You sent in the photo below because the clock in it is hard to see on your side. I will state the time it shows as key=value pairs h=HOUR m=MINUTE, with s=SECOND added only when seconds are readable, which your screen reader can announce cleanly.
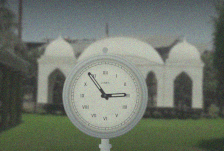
h=2 m=54
